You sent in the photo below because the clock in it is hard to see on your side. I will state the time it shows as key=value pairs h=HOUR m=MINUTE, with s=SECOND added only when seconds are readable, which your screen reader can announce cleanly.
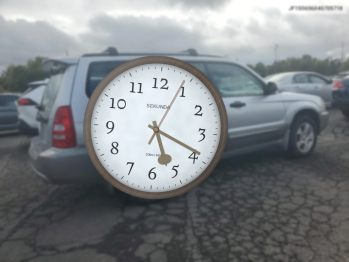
h=5 m=19 s=4
